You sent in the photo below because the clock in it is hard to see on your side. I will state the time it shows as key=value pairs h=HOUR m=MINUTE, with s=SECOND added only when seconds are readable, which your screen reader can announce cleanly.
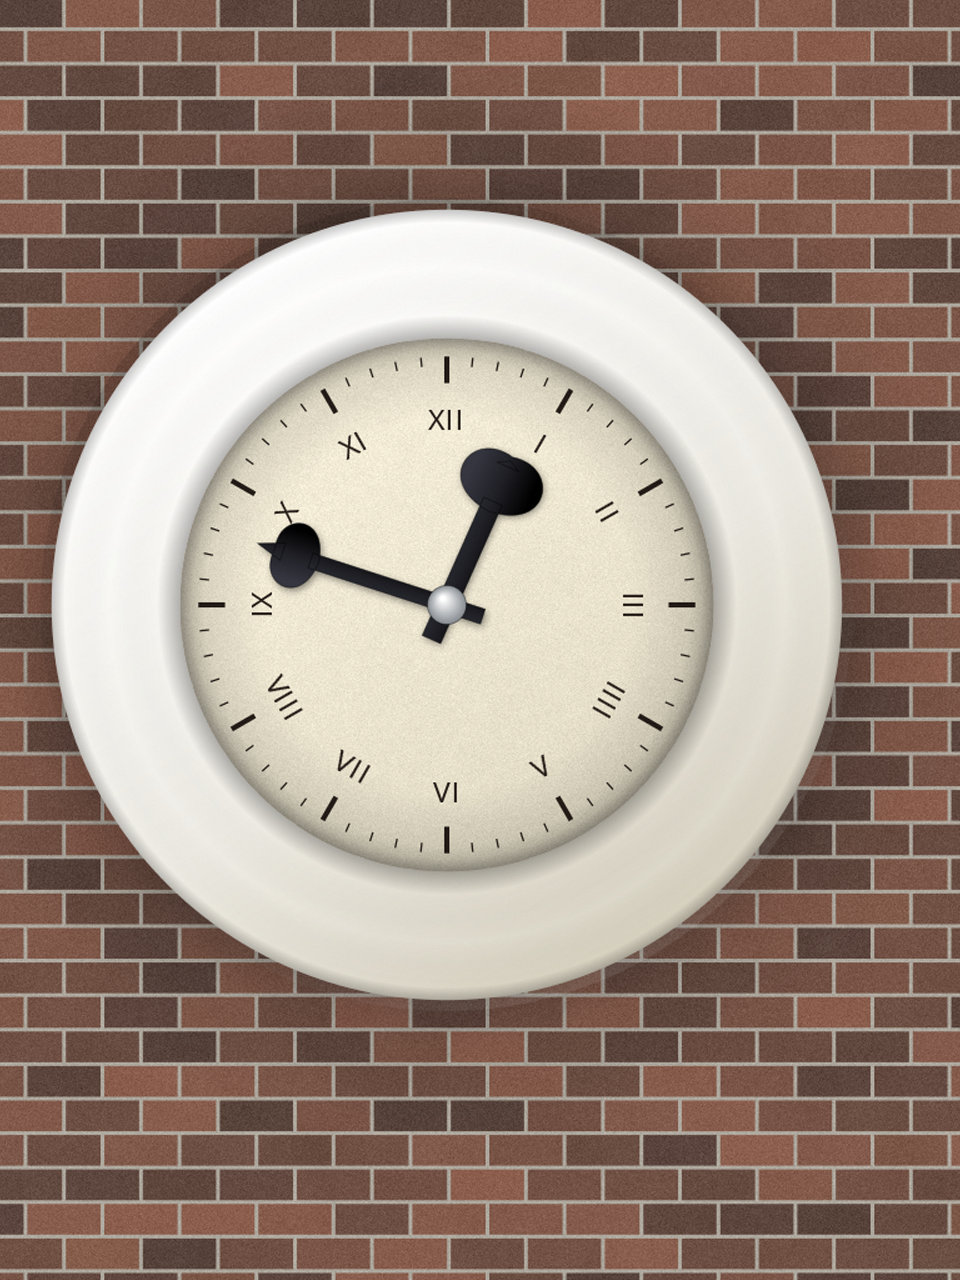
h=12 m=48
